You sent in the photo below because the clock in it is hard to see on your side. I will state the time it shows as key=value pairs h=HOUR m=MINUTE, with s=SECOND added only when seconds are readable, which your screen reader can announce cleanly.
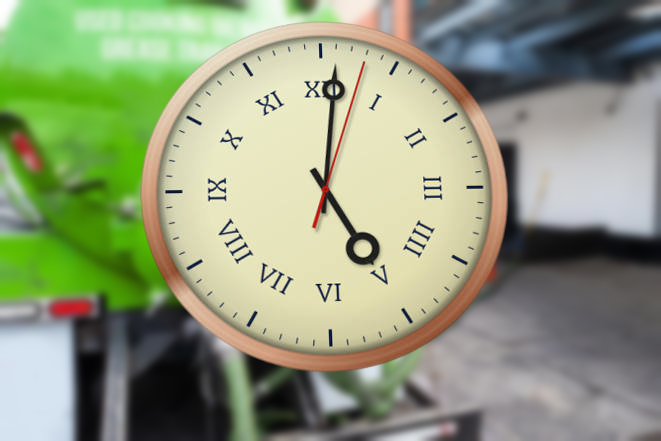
h=5 m=1 s=3
